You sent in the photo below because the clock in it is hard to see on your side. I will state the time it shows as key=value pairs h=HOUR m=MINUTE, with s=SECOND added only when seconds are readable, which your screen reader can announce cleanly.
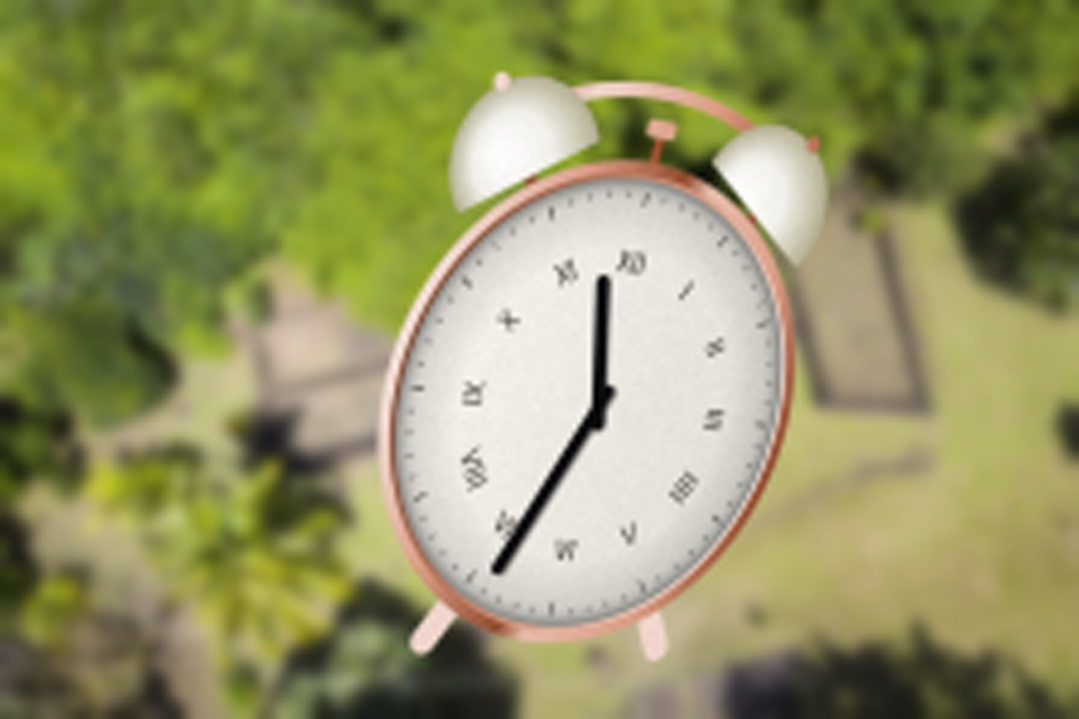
h=11 m=34
